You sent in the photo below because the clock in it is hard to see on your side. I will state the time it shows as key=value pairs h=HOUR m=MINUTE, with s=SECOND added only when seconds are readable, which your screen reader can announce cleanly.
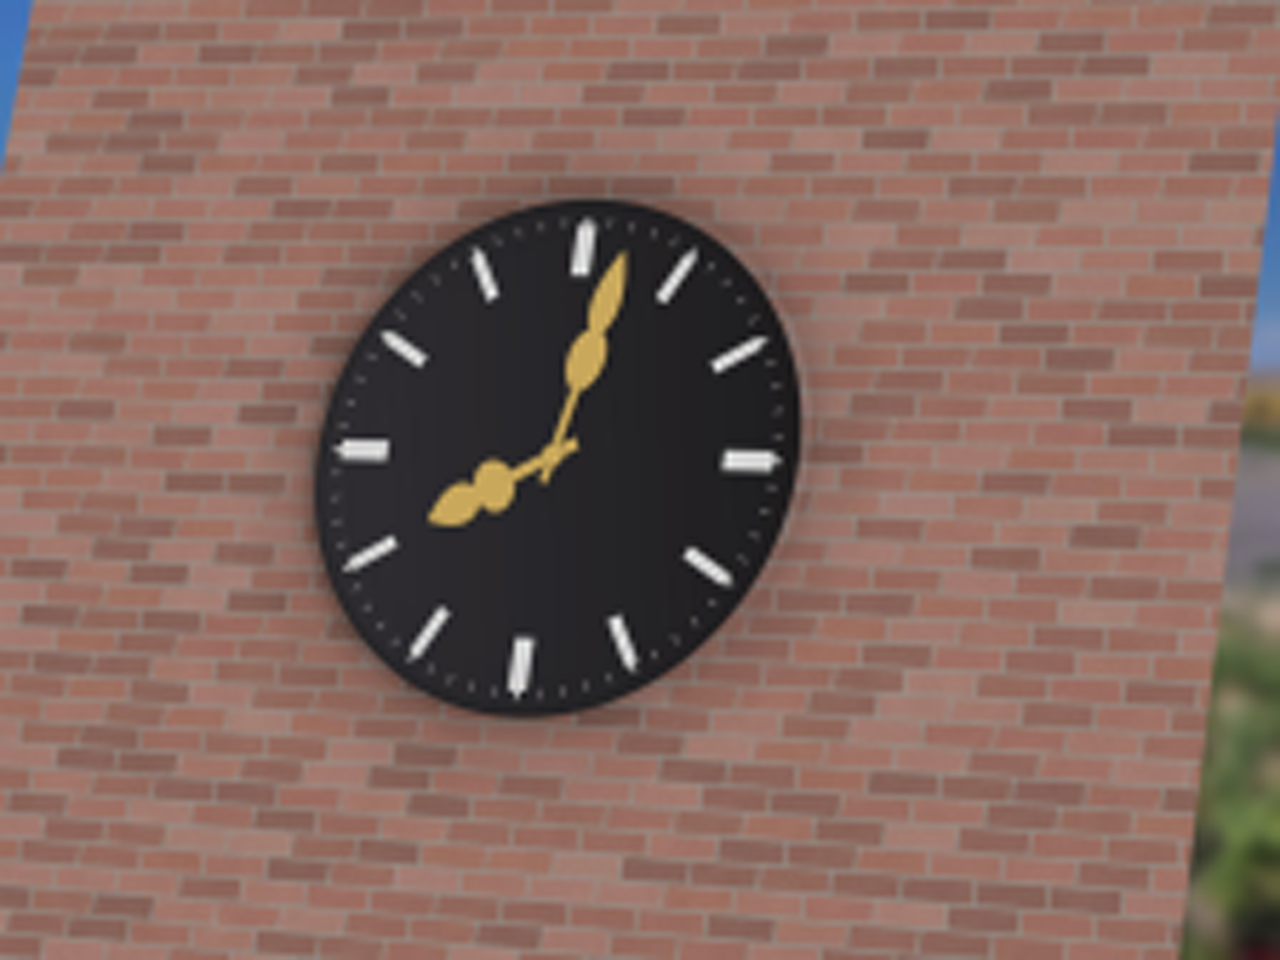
h=8 m=2
